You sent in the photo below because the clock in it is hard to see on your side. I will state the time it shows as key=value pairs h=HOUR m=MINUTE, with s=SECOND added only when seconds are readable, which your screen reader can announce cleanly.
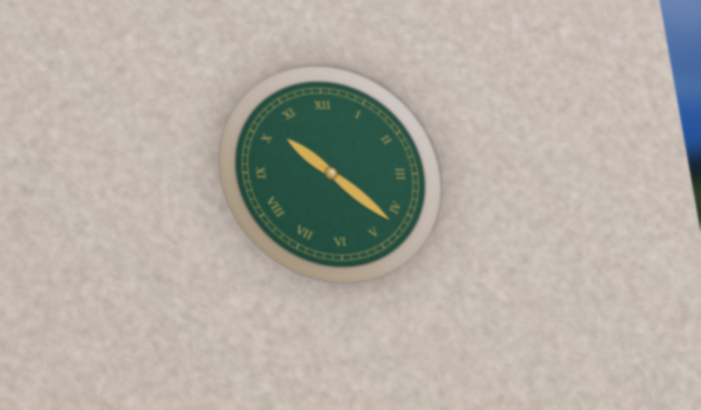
h=10 m=22
